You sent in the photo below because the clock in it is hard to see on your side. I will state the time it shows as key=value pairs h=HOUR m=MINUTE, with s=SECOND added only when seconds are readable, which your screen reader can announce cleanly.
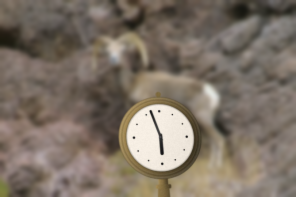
h=5 m=57
